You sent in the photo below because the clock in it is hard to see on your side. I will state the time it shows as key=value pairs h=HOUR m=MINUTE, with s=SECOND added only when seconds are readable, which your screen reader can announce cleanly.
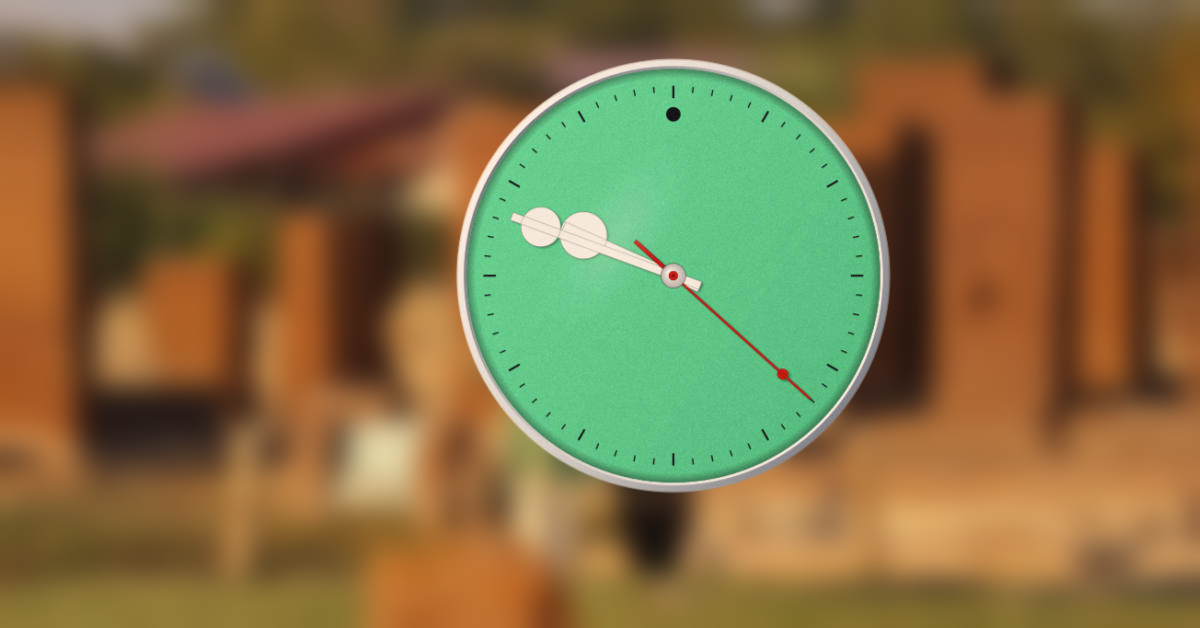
h=9 m=48 s=22
